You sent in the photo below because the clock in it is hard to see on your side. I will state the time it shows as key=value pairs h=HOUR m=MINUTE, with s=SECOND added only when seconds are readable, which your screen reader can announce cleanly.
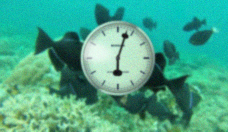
h=6 m=3
